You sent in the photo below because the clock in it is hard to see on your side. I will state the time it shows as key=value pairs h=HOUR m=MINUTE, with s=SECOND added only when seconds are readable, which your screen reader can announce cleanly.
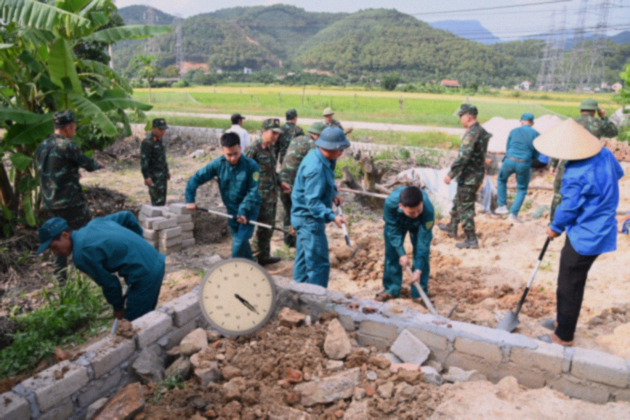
h=4 m=22
